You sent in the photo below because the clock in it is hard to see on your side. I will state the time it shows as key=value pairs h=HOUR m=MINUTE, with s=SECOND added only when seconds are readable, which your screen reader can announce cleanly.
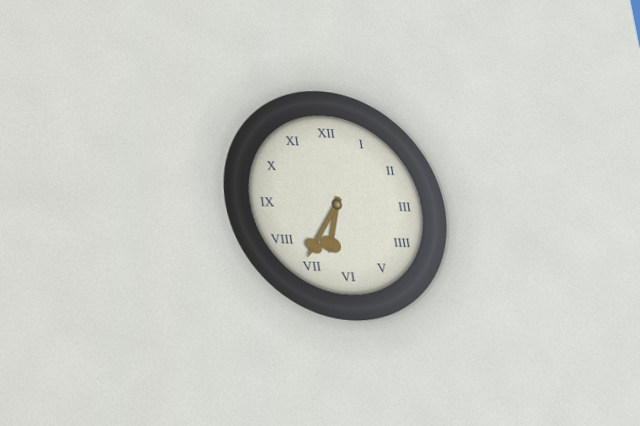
h=6 m=36
